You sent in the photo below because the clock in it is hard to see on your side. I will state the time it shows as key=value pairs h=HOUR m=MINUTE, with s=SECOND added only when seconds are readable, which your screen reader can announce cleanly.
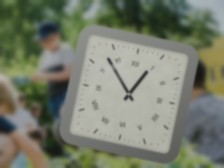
h=12 m=53
